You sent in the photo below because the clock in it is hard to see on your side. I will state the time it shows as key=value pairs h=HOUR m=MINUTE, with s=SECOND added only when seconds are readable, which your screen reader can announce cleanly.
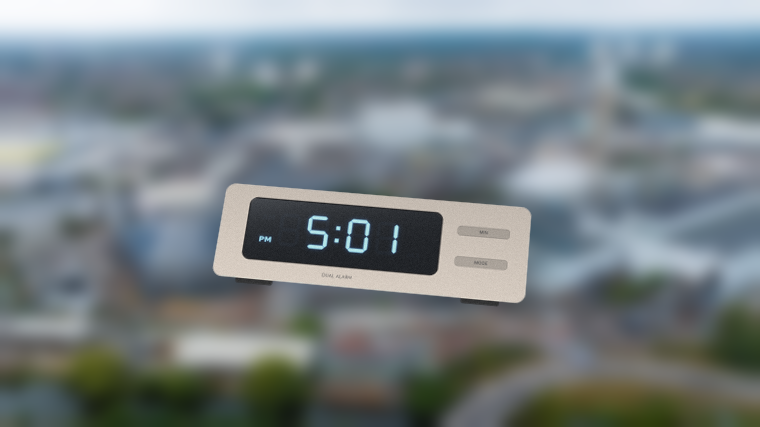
h=5 m=1
